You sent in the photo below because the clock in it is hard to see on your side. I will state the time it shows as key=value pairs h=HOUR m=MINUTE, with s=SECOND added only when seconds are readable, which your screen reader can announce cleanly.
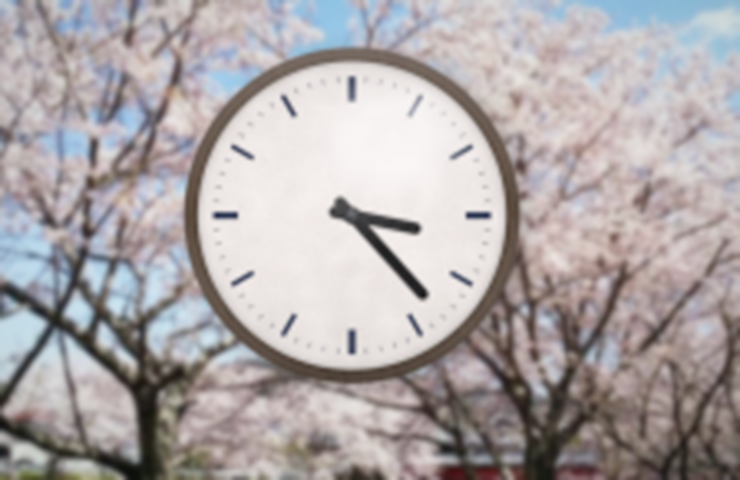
h=3 m=23
